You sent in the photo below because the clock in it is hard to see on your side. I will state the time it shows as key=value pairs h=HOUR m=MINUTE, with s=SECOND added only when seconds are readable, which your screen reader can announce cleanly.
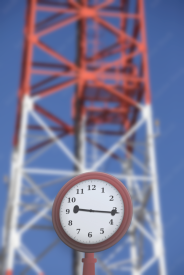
h=9 m=16
